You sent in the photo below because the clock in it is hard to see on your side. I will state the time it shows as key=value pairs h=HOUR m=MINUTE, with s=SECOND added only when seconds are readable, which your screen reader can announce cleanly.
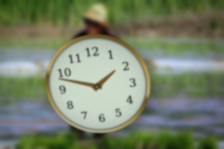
h=1 m=48
